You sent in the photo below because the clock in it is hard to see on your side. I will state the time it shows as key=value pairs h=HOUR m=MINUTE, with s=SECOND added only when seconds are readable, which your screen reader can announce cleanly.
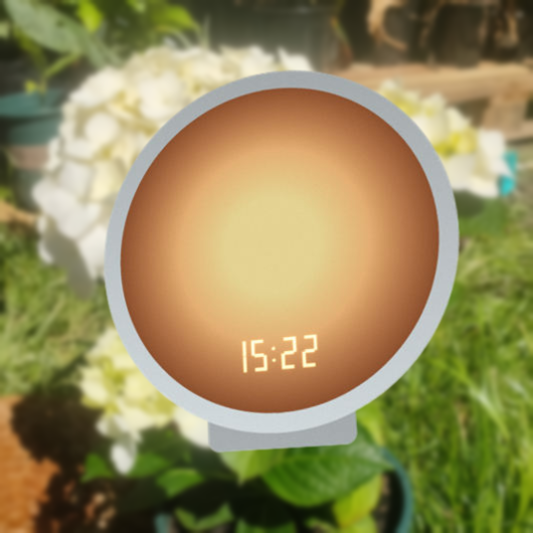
h=15 m=22
